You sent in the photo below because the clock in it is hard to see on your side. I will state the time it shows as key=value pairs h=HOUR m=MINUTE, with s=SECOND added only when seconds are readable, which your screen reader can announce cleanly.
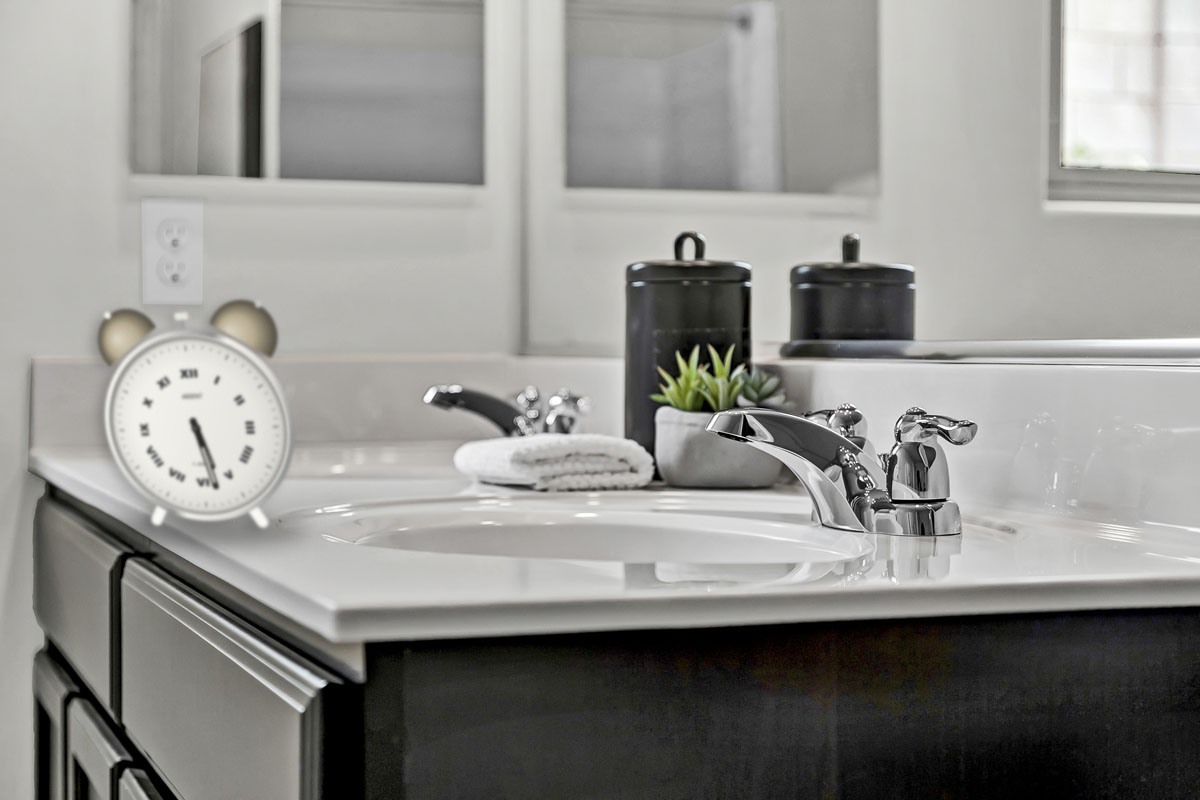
h=5 m=28
